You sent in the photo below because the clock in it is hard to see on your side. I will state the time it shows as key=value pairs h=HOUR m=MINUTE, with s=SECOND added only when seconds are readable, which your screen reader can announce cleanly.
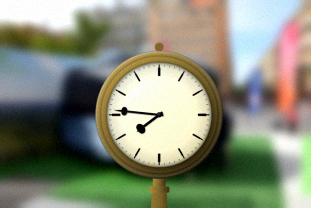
h=7 m=46
